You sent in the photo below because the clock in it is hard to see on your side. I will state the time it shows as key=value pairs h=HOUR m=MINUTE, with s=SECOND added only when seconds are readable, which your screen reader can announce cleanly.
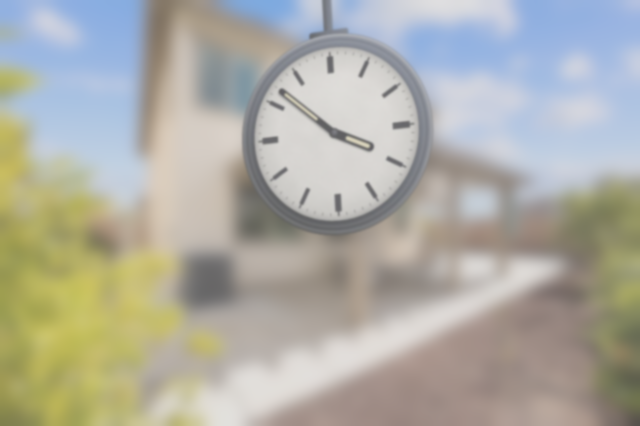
h=3 m=52
